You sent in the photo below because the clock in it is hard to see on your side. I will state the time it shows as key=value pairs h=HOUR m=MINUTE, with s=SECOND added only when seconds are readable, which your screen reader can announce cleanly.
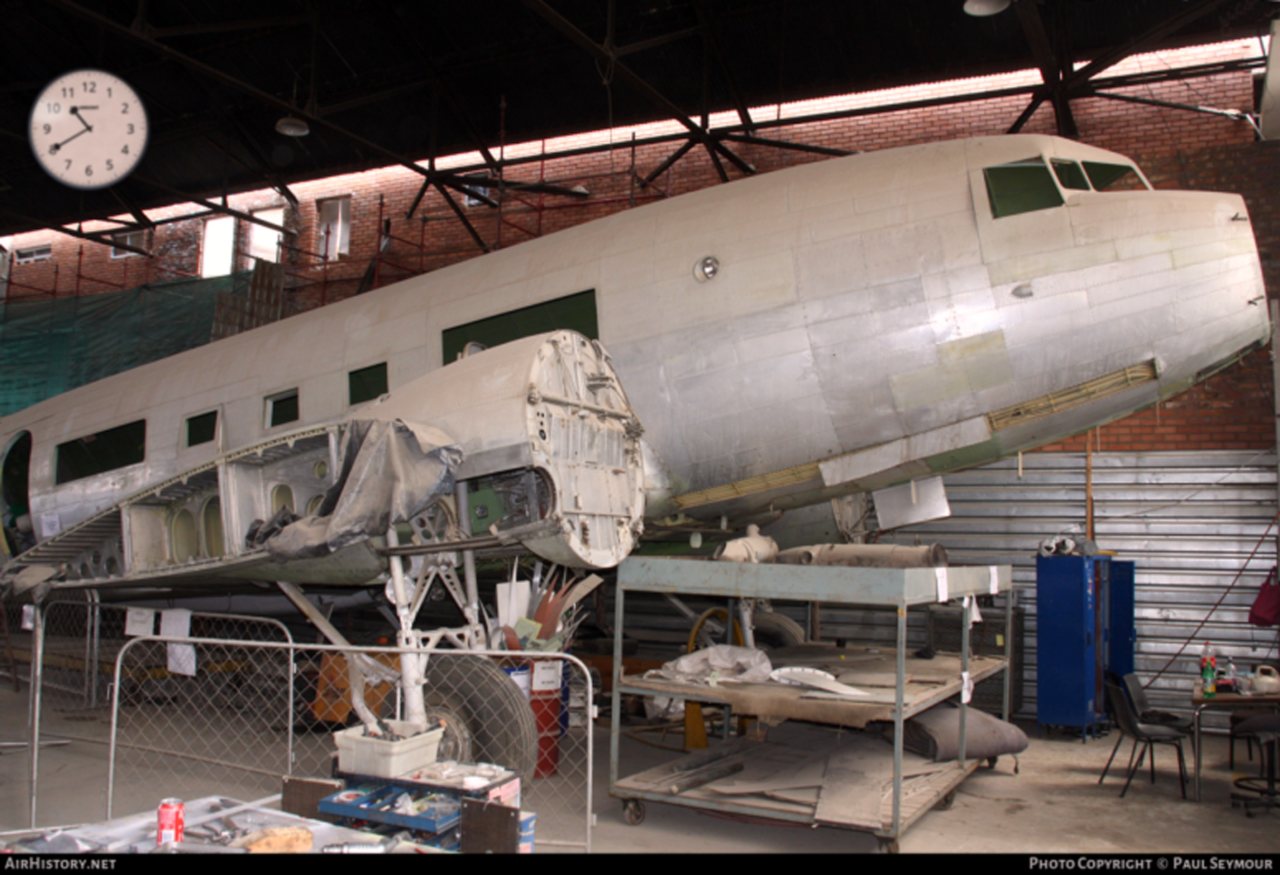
h=10 m=40
